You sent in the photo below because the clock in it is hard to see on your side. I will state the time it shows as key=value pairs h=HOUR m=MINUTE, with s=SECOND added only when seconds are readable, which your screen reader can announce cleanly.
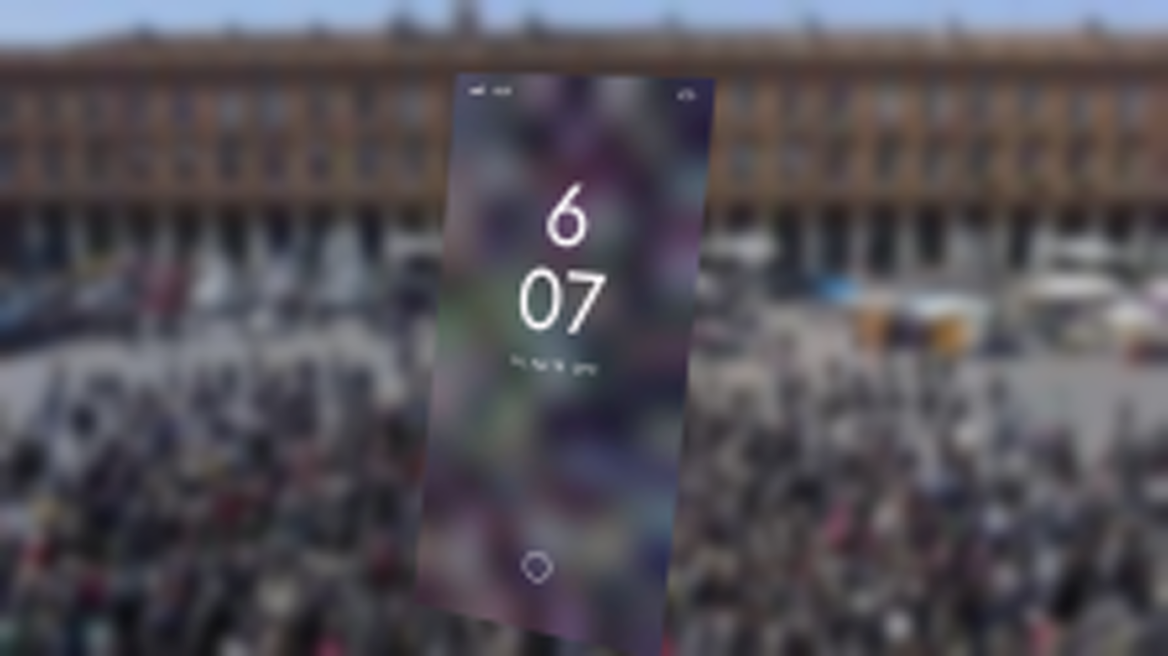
h=6 m=7
